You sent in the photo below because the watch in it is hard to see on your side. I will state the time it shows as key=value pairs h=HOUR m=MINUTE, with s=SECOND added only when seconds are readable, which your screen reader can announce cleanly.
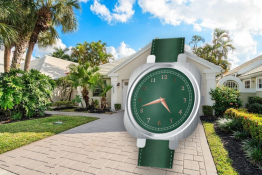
h=4 m=42
